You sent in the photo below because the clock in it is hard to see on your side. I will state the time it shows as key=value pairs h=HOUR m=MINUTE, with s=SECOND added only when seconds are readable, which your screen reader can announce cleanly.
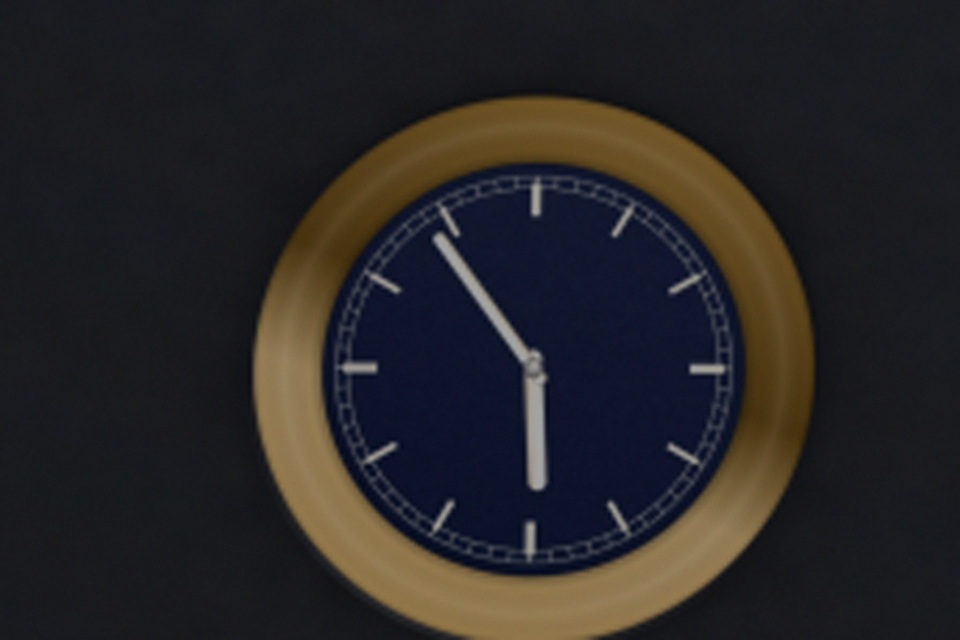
h=5 m=54
